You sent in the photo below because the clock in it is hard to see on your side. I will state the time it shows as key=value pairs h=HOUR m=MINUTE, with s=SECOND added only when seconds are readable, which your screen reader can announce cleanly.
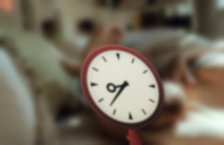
h=8 m=37
